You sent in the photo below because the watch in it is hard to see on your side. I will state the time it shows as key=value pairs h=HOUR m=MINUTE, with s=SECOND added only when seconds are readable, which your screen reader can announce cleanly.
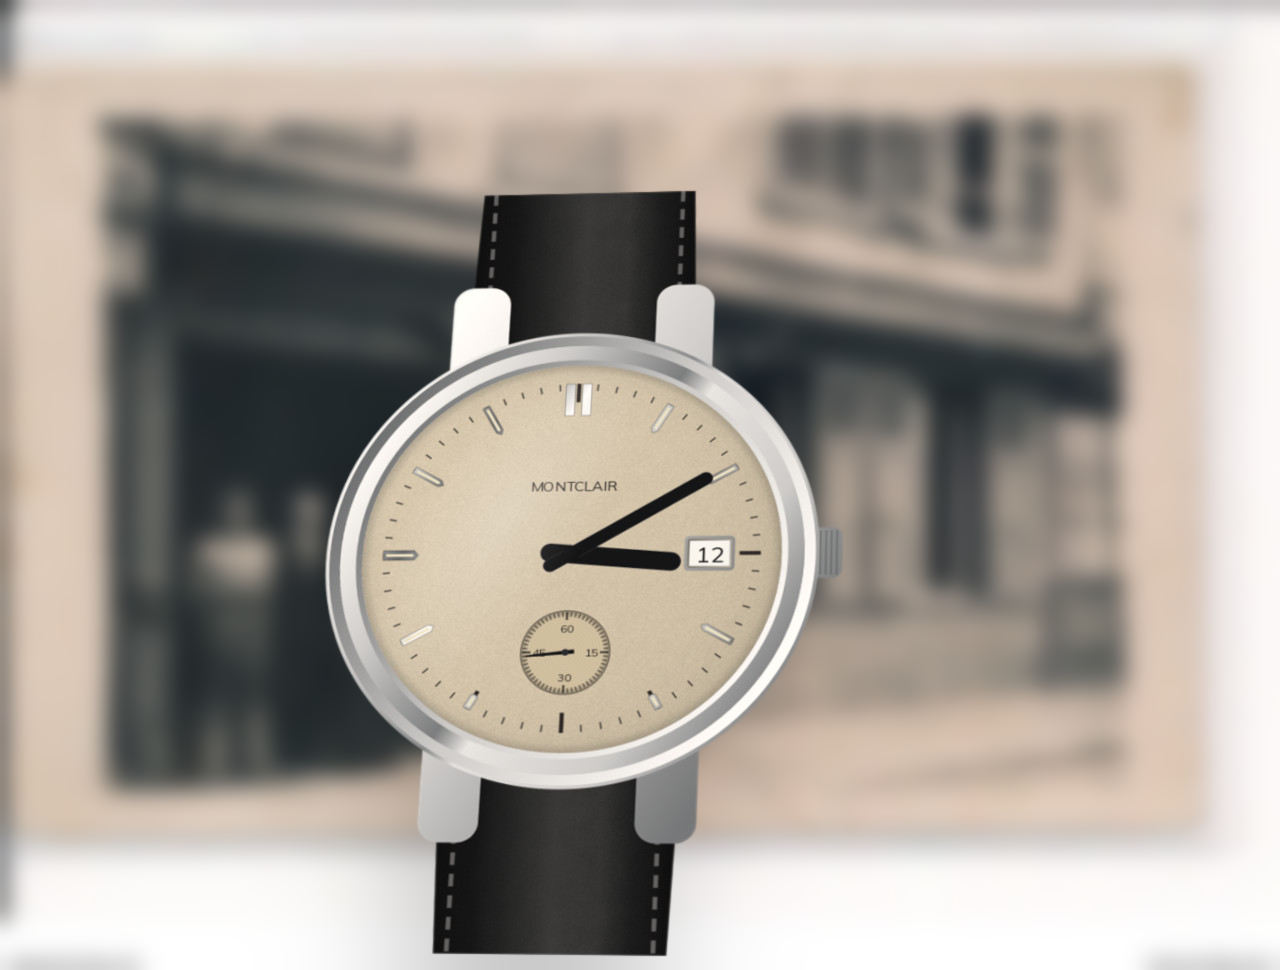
h=3 m=9 s=44
